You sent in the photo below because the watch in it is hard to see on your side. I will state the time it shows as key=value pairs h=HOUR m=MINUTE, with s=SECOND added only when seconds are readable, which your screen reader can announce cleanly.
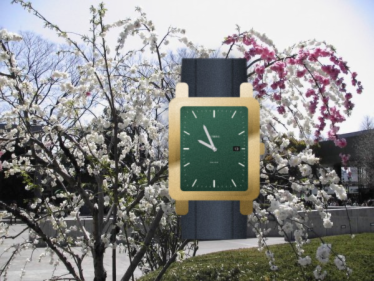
h=9 m=56
